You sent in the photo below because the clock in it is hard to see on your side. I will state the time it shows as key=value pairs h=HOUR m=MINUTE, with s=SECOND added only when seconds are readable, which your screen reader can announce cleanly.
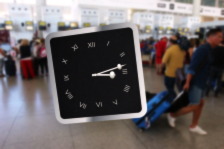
h=3 m=13
